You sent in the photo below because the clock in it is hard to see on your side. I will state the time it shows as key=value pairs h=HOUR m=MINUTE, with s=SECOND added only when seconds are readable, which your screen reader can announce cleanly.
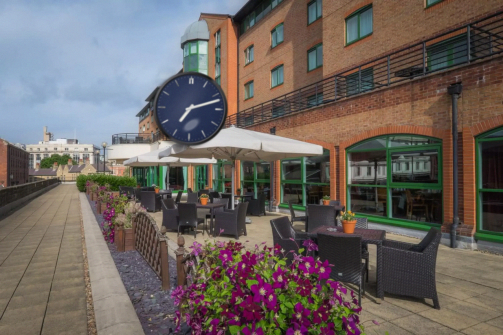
h=7 m=12
